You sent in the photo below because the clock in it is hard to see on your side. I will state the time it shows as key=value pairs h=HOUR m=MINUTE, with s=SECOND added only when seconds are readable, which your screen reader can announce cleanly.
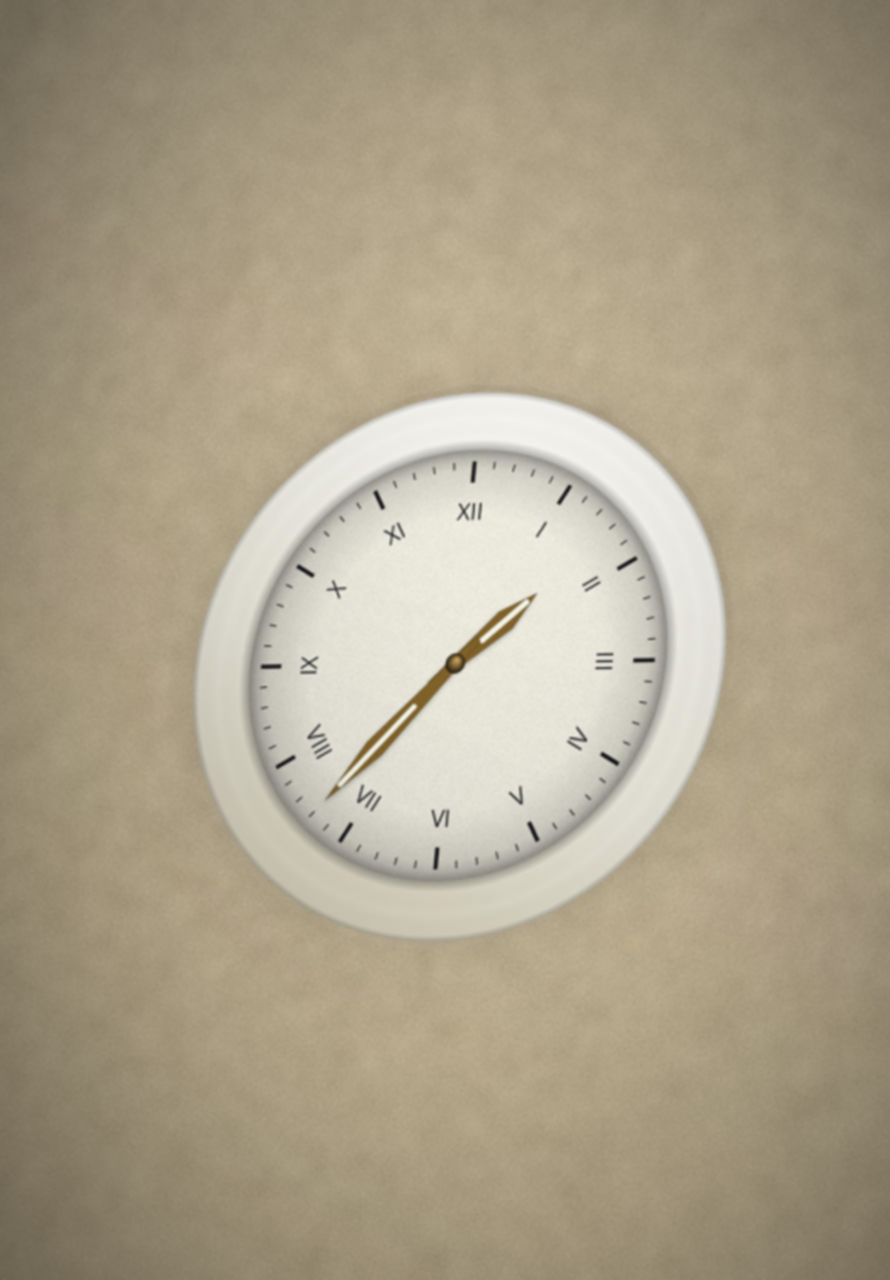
h=1 m=37
